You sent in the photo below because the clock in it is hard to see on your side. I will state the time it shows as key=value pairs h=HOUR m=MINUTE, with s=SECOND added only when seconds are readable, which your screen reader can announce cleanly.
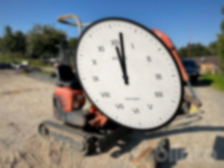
h=12 m=2
